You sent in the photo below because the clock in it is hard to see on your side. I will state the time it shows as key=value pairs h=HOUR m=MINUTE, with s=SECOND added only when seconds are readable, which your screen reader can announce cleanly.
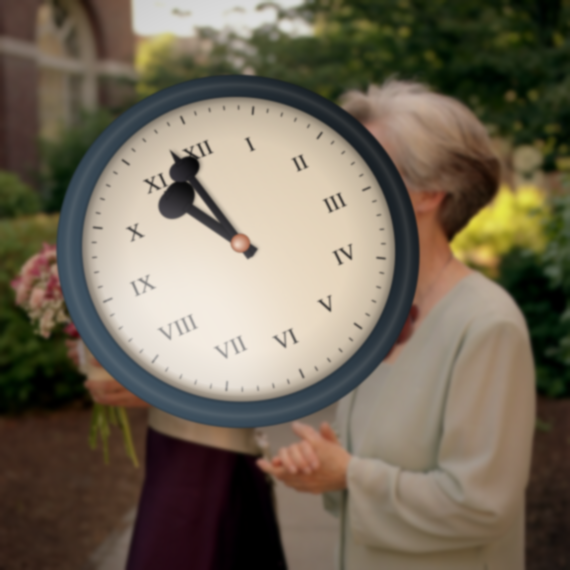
h=10 m=58
